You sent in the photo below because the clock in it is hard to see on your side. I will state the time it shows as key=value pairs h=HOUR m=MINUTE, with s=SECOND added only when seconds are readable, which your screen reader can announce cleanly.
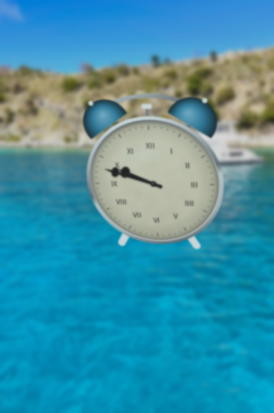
h=9 m=48
